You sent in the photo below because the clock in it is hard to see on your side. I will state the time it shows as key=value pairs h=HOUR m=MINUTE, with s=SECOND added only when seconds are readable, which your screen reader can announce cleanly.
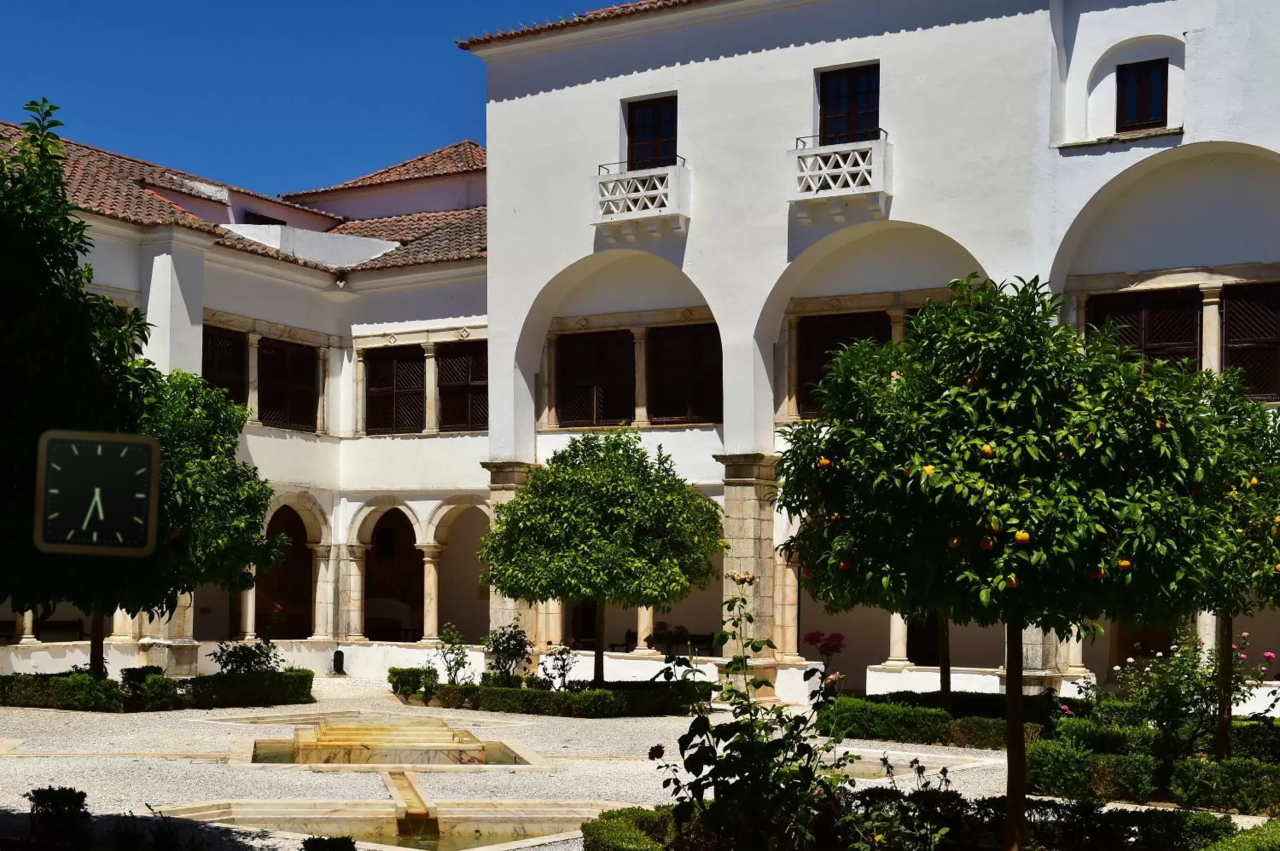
h=5 m=33
